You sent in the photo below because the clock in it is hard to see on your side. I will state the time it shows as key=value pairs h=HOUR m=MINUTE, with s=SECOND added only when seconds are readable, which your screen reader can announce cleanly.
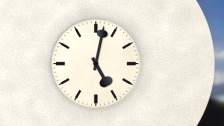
h=5 m=2
